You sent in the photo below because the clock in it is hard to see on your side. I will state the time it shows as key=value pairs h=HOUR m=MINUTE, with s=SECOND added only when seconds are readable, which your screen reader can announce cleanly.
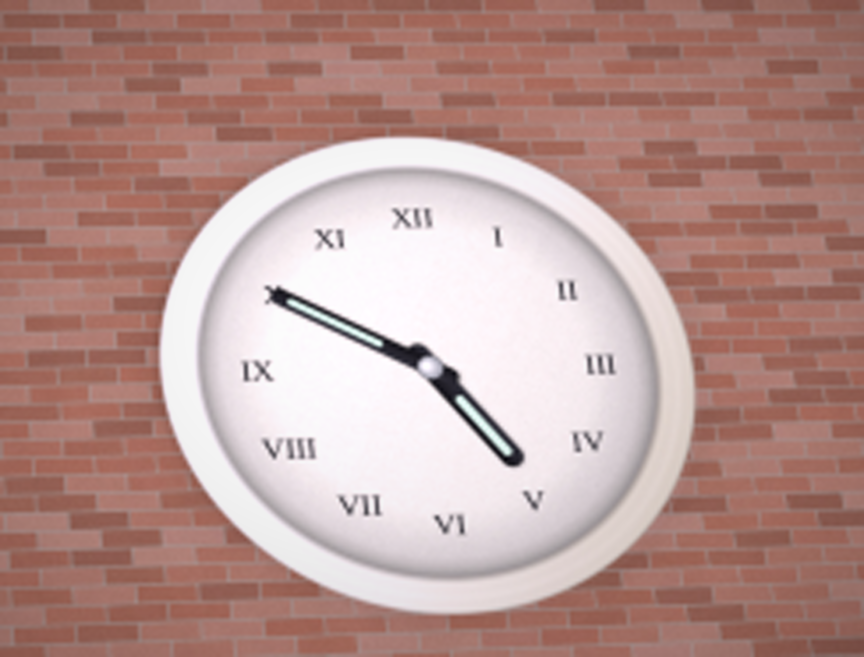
h=4 m=50
